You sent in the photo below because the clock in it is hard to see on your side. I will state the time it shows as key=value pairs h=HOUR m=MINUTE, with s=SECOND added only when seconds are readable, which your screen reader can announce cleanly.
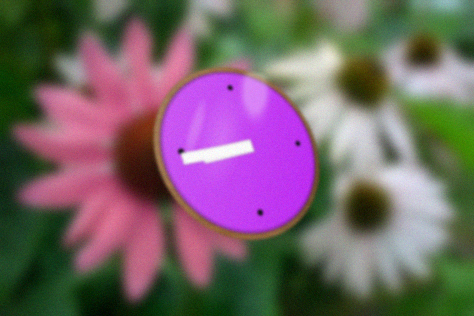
h=8 m=44
